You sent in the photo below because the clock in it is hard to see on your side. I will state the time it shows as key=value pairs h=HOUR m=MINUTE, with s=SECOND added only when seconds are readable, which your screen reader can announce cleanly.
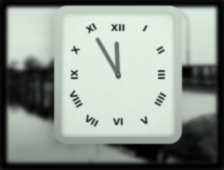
h=11 m=55
